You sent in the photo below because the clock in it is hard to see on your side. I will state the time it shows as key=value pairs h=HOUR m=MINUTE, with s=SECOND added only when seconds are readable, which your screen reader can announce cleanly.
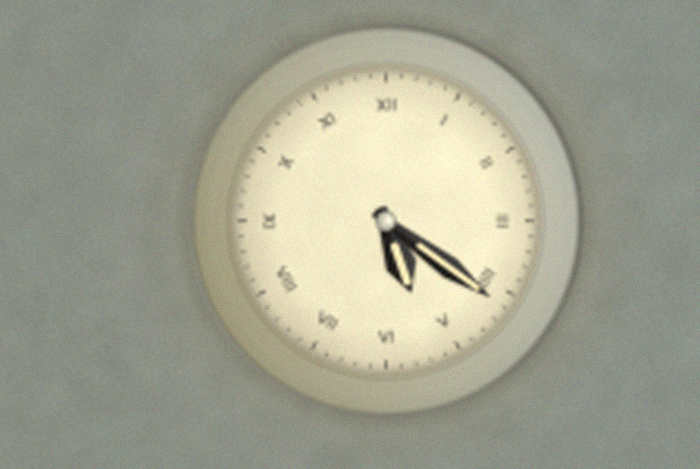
h=5 m=21
